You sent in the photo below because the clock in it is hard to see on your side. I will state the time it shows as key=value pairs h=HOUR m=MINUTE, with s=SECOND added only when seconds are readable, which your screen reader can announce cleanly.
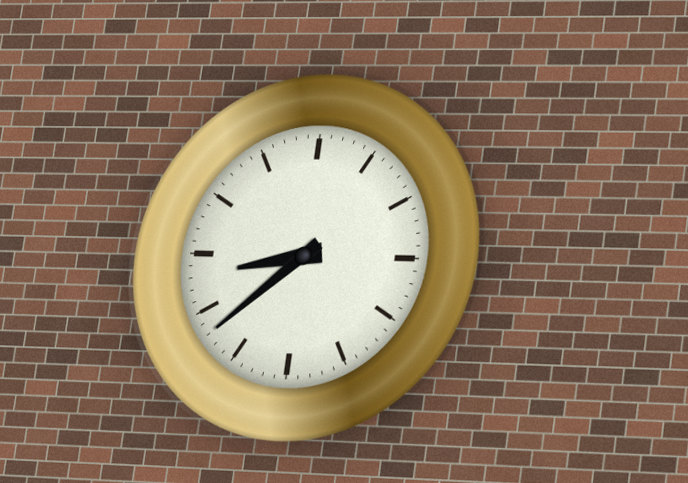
h=8 m=38
